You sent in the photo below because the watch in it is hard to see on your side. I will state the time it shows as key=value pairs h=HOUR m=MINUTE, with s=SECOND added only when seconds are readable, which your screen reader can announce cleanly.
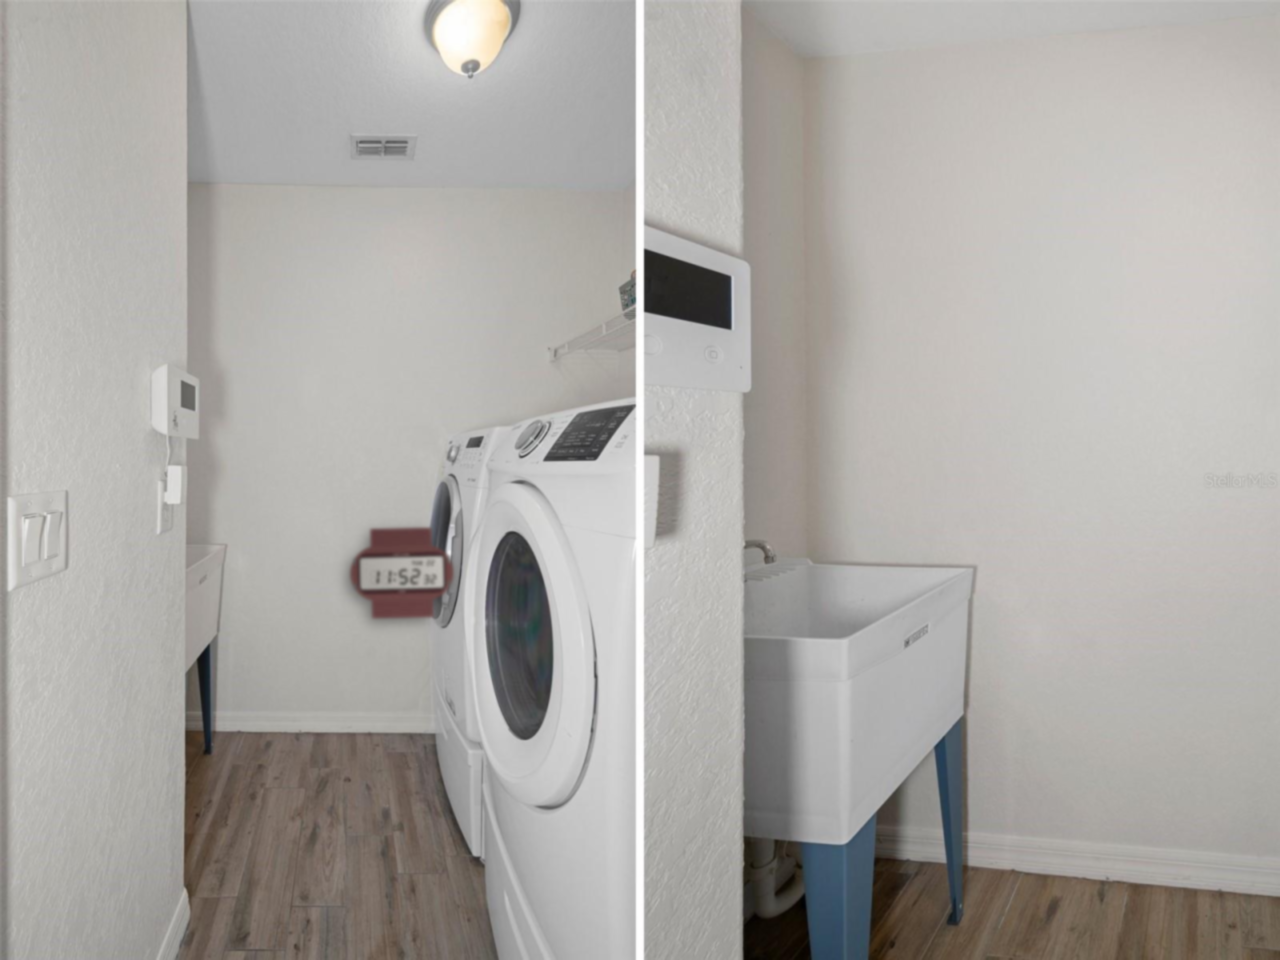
h=11 m=52
